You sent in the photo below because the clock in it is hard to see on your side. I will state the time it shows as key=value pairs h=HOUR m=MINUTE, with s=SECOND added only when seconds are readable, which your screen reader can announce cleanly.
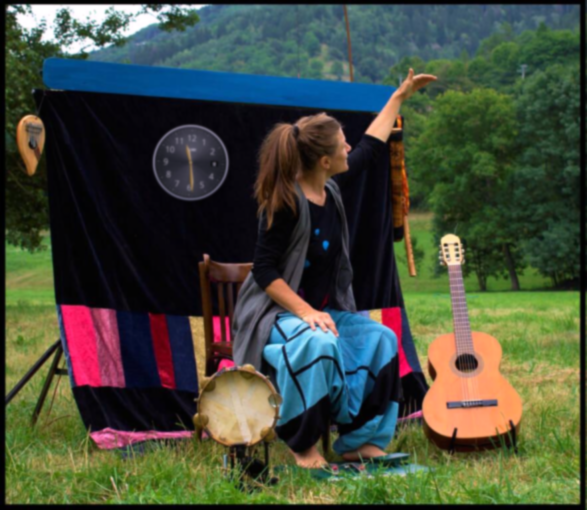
h=11 m=29
